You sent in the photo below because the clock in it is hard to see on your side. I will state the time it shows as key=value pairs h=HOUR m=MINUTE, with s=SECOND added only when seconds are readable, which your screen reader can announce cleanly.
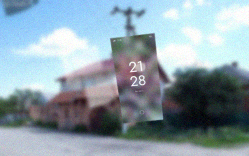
h=21 m=28
